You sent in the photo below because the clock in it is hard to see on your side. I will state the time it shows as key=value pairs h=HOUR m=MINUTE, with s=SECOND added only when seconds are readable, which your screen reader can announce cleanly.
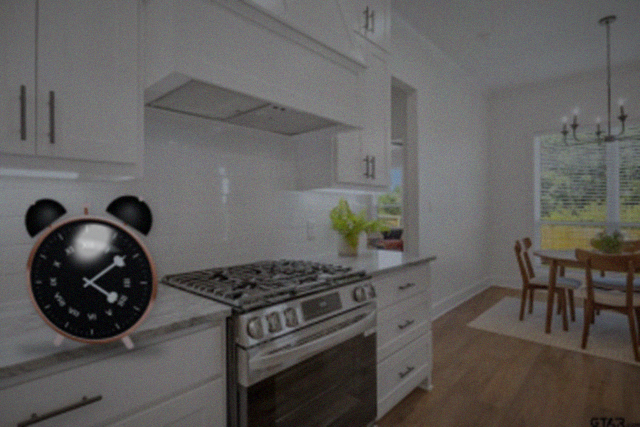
h=4 m=9
